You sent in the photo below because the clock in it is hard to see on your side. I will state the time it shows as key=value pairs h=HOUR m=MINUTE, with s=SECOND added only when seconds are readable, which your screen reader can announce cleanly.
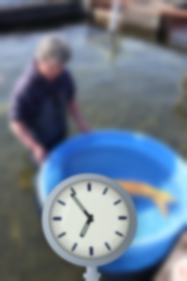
h=6 m=54
